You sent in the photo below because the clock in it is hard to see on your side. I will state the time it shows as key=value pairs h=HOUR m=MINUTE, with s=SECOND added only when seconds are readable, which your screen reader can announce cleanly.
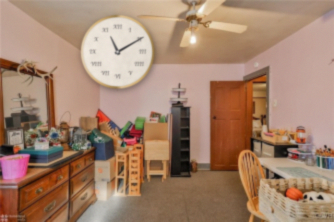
h=11 m=10
